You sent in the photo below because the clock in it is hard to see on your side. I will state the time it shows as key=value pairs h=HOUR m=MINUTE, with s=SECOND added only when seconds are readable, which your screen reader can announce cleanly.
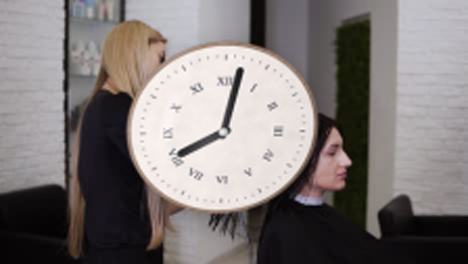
h=8 m=2
